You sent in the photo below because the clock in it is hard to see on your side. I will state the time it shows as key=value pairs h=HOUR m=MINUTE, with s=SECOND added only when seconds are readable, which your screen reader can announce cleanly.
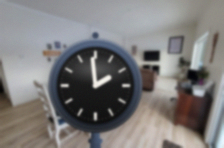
h=1 m=59
